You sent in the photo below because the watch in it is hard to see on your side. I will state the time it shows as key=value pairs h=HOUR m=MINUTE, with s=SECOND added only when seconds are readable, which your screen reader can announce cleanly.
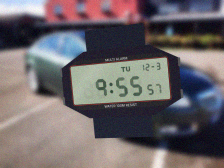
h=9 m=55 s=57
